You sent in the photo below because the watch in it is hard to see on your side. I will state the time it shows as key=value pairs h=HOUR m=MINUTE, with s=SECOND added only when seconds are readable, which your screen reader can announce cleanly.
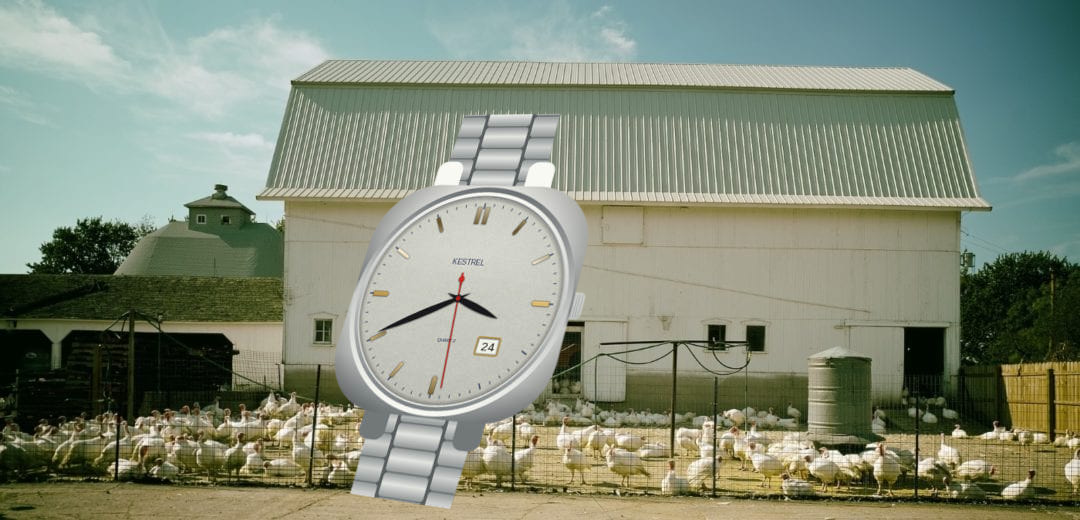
h=3 m=40 s=29
